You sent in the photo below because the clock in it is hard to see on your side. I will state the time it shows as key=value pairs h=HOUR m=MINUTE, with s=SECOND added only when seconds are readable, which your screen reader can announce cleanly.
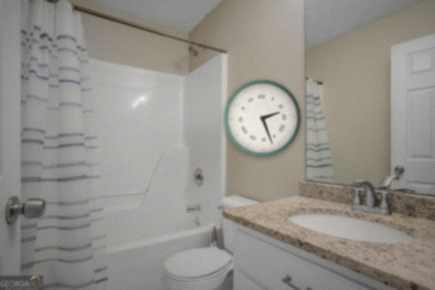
h=2 m=27
